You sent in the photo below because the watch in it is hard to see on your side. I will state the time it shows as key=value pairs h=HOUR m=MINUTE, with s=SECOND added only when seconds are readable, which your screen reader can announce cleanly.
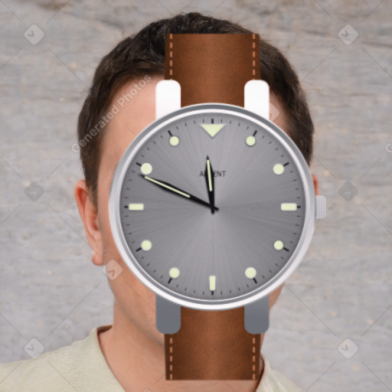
h=11 m=49
